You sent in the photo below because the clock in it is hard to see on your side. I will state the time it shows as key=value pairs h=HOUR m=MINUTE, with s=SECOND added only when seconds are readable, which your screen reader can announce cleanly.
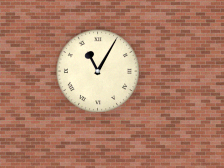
h=11 m=5
